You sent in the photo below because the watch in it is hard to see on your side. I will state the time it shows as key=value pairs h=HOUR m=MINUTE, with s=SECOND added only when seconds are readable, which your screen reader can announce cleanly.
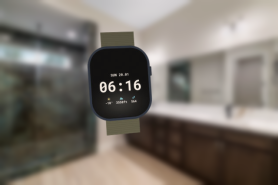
h=6 m=16
